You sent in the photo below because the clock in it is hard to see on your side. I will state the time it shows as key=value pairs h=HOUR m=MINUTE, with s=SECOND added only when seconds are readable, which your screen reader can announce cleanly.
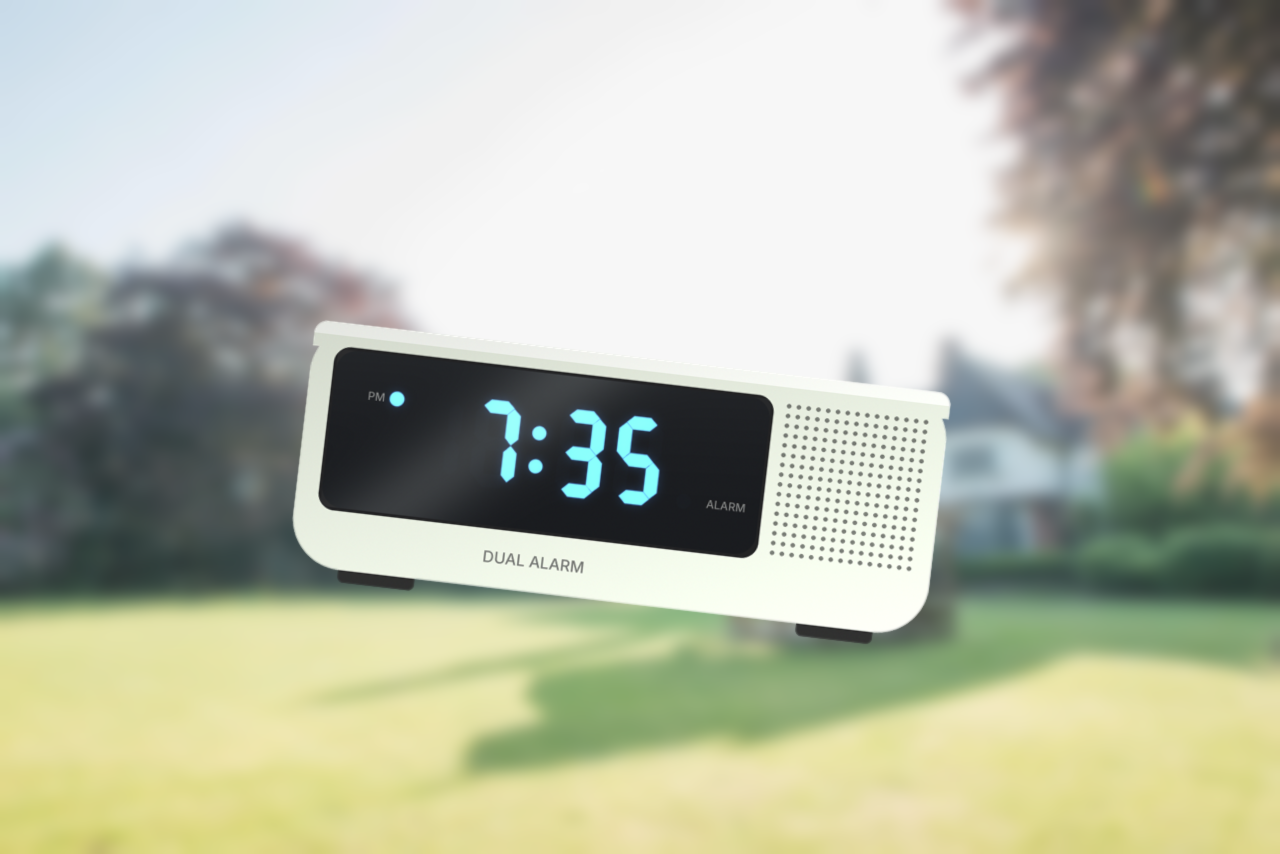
h=7 m=35
